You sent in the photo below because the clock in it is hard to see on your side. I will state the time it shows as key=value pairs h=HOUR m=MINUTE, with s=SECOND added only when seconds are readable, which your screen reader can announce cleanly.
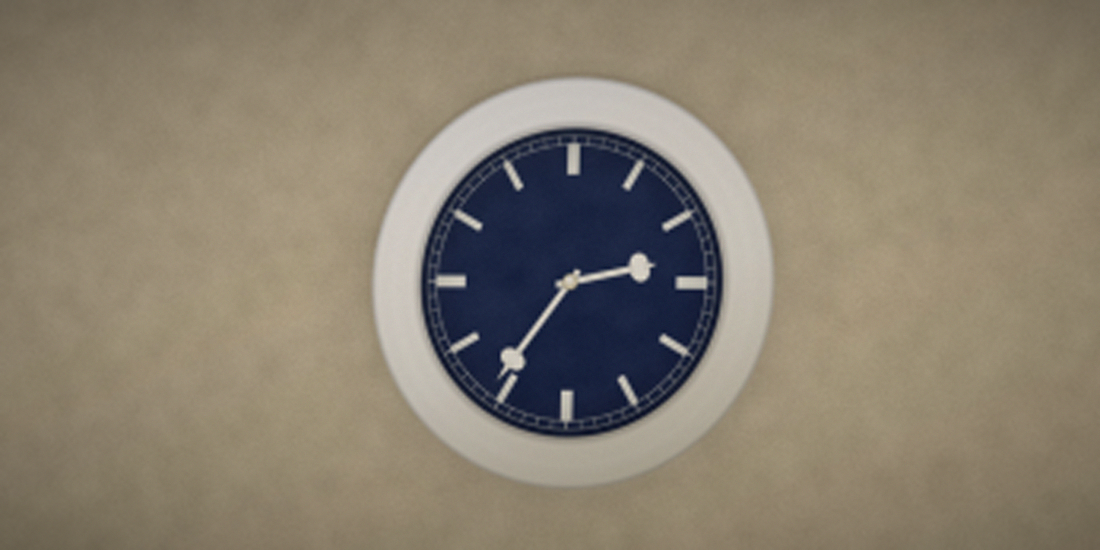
h=2 m=36
